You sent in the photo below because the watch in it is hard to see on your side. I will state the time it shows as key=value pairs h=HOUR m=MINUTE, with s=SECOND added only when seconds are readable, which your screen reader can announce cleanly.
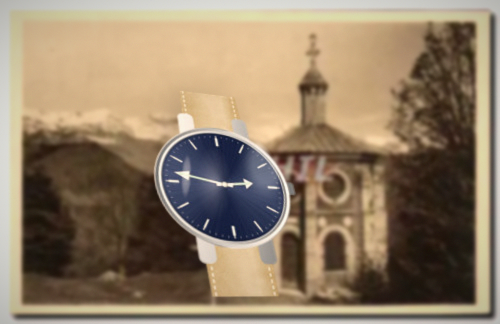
h=2 m=47
